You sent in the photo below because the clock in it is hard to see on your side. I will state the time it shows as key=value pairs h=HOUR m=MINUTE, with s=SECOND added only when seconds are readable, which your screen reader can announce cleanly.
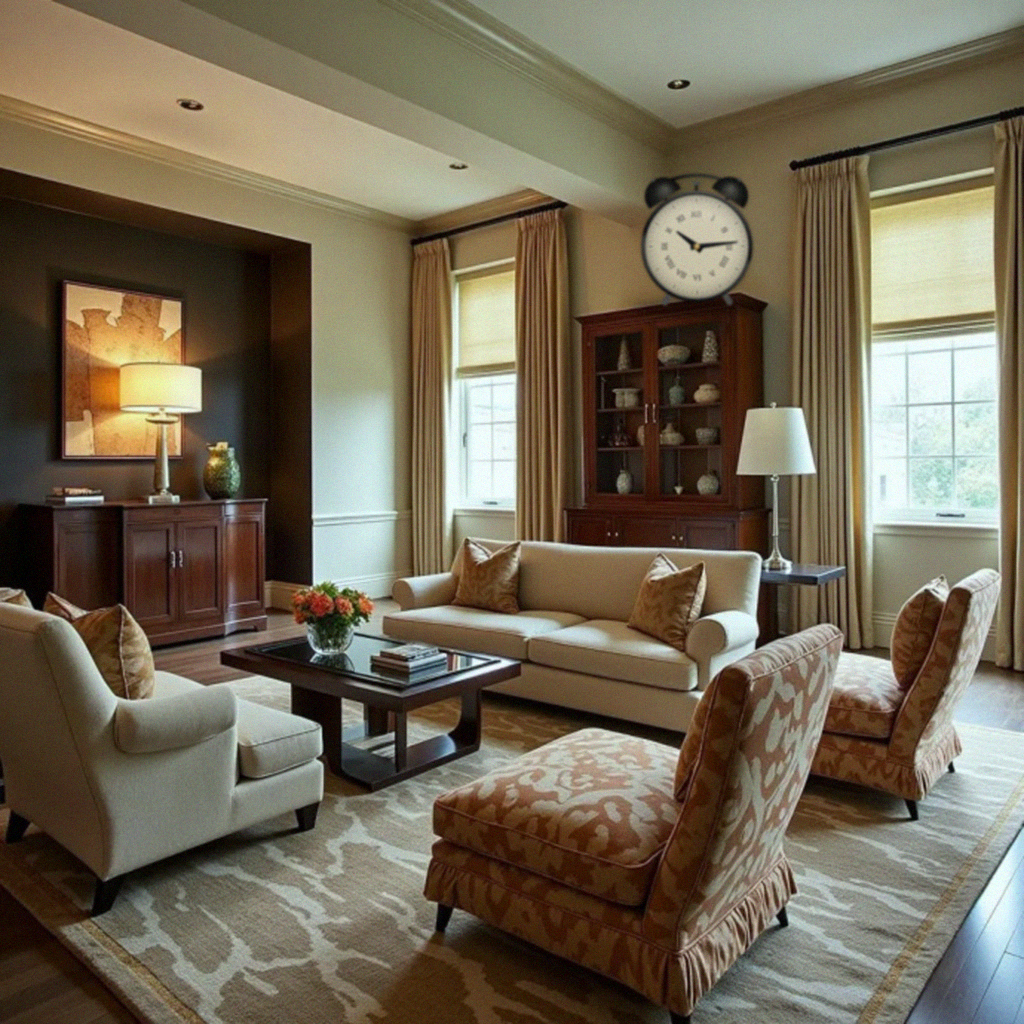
h=10 m=14
